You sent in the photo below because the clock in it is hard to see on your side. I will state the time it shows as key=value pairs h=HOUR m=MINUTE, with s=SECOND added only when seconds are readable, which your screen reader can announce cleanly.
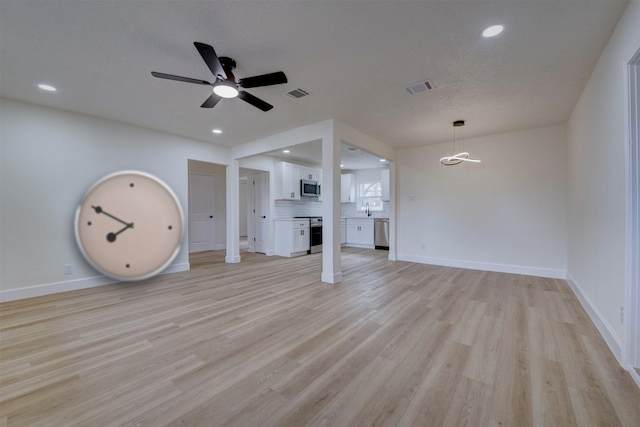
h=7 m=49
